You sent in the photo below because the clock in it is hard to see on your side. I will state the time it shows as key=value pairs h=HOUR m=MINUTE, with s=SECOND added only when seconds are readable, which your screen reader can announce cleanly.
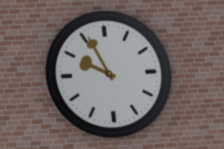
h=9 m=56
